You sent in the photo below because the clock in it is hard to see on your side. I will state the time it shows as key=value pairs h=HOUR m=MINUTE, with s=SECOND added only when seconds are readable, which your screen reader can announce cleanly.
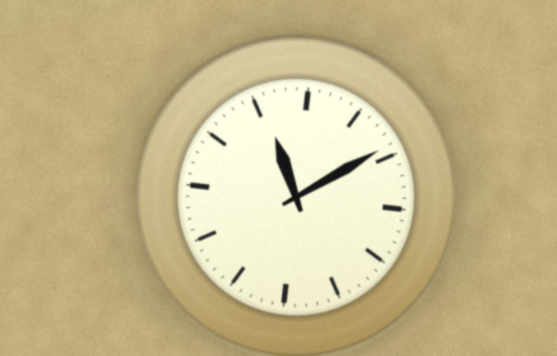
h=11 m=9
